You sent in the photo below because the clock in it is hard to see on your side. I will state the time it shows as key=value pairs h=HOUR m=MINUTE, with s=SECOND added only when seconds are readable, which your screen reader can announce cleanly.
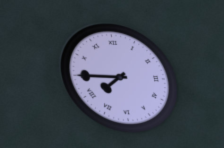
h=7 m=45
